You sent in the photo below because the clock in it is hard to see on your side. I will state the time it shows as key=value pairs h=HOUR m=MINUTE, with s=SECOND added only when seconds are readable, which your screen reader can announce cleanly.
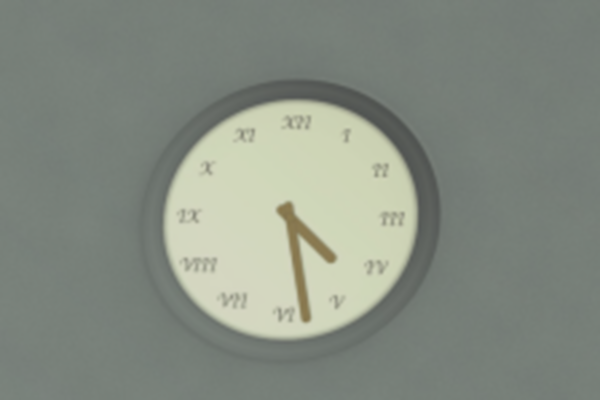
h=4 m=28
